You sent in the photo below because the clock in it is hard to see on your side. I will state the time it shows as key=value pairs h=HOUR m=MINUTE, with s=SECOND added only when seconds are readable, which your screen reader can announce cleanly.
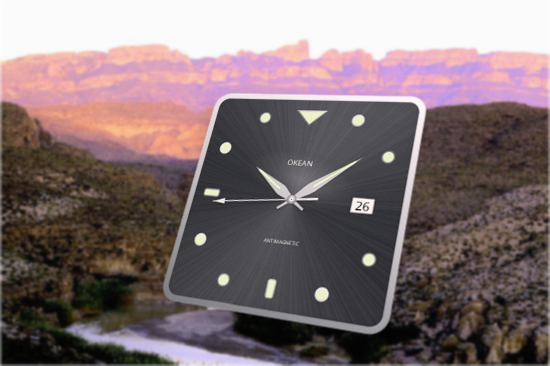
h=10 m=8 s=44
